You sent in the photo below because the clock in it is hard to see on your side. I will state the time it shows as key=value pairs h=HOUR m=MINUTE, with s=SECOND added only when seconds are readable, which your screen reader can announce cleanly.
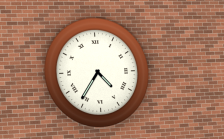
h=4 m=36
